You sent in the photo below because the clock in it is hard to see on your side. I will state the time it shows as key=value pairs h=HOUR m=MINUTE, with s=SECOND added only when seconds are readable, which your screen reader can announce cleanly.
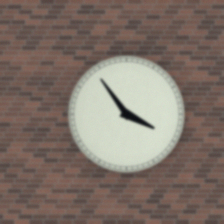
h=3 m=54
